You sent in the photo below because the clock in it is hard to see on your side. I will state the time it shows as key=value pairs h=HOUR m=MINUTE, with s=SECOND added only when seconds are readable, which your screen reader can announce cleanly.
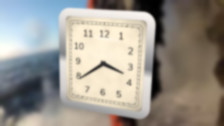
h=3 m=39
